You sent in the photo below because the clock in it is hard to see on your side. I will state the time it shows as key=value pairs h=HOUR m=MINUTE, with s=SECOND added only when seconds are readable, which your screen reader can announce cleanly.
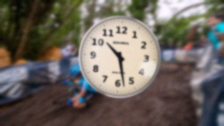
h=10 m=28
